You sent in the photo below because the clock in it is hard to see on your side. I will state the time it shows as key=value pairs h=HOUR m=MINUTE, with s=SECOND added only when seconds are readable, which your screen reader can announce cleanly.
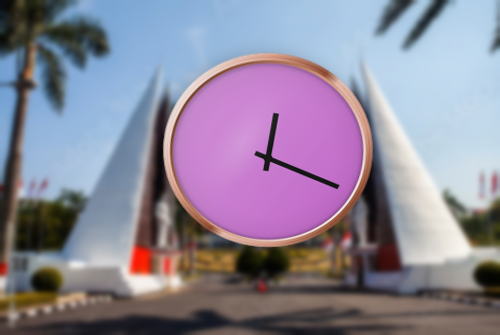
h=12 m=19
